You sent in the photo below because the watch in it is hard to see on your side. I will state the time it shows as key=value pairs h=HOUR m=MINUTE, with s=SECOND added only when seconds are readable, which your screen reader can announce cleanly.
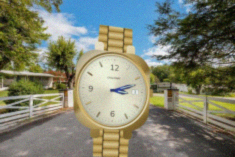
h=3 m=12
